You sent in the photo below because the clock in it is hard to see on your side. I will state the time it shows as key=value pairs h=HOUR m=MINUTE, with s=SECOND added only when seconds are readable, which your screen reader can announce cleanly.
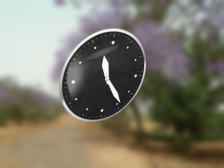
h=11 m=24
